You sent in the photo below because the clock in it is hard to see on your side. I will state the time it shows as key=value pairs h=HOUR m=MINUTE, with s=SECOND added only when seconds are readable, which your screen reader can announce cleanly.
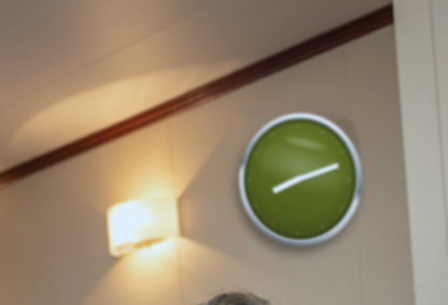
h=8 m=12
